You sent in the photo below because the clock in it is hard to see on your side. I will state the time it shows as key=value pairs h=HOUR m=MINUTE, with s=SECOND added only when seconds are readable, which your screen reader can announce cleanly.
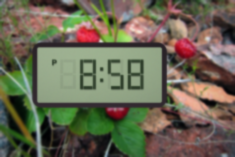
h=8 m=58
